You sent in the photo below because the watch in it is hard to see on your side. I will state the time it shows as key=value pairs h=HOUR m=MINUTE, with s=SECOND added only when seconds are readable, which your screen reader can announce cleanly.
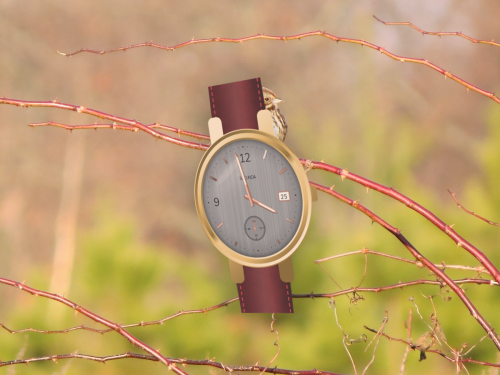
h=3 m=58
